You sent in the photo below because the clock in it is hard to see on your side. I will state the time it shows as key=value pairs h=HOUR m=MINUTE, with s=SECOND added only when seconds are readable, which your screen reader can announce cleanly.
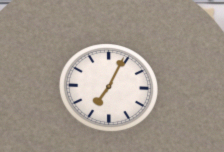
h=7 m=4
